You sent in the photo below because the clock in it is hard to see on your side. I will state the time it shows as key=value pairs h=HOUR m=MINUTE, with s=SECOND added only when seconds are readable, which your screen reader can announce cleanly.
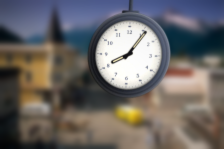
h=8 m=6
